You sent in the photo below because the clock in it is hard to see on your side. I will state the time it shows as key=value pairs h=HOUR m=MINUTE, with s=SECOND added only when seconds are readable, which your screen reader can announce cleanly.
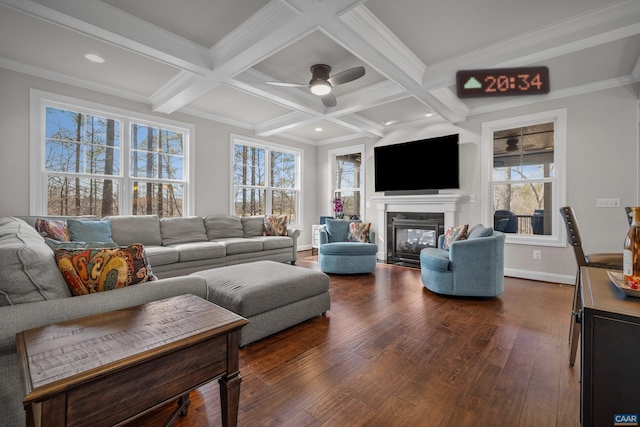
h=20 m=34
